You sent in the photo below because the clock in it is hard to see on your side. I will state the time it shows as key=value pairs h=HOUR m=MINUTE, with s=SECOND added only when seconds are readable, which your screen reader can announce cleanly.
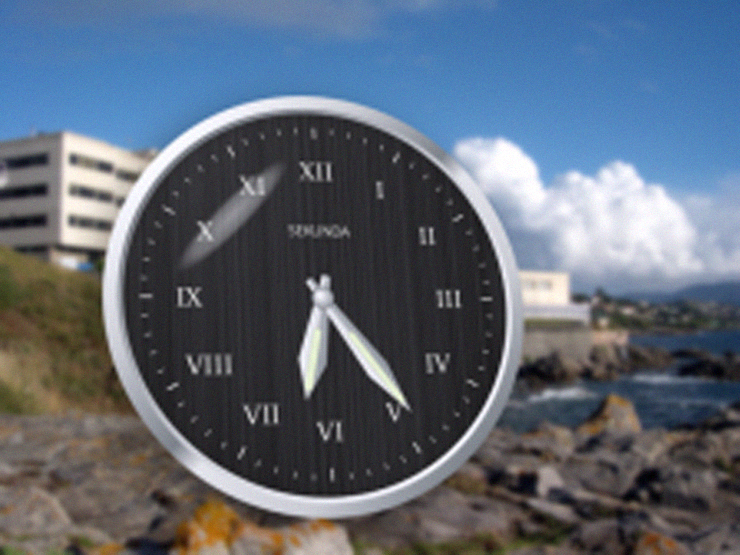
h=6 m=24
